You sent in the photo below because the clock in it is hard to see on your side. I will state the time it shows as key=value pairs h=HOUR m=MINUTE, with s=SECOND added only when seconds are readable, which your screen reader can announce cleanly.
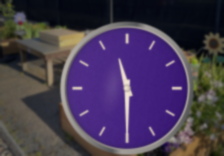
h=11 m=30
